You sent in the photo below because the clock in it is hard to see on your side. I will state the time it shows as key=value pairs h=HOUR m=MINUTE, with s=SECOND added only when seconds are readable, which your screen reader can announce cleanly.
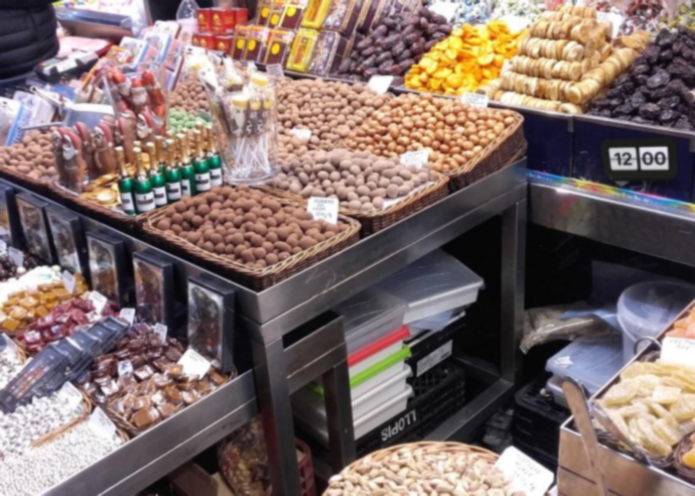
h=12 m=0
